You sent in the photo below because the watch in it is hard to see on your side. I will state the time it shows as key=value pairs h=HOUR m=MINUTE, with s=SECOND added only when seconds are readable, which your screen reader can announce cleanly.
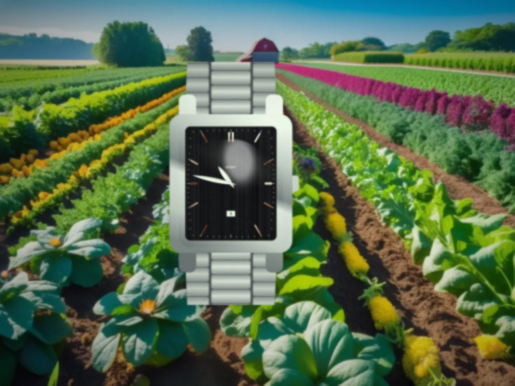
h=10 m=47
